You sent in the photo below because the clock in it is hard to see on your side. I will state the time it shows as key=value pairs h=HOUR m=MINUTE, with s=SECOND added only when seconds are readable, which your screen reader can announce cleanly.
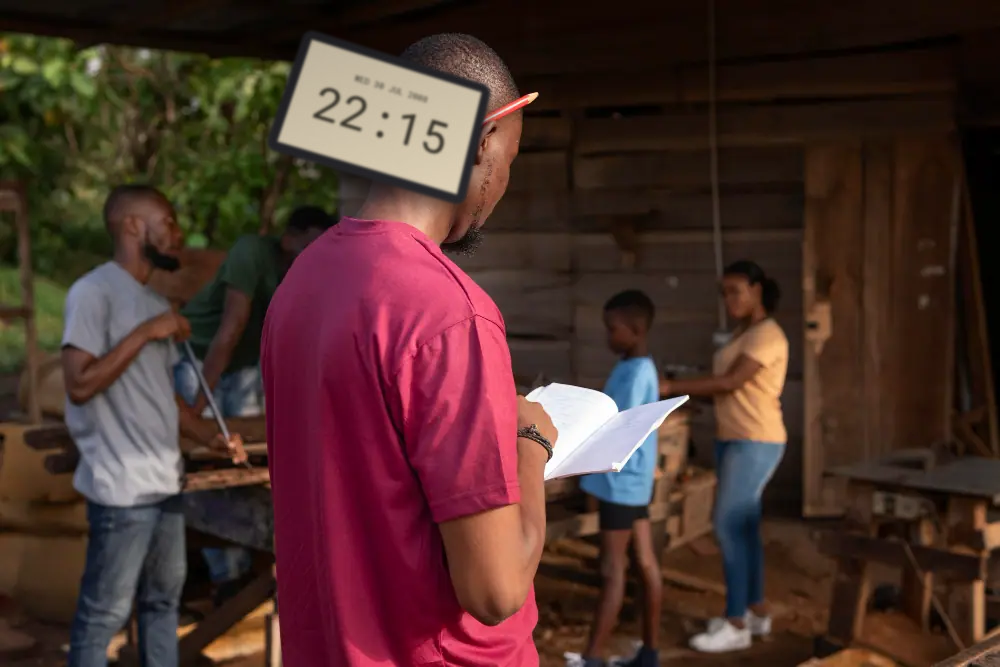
h=22 m=15
